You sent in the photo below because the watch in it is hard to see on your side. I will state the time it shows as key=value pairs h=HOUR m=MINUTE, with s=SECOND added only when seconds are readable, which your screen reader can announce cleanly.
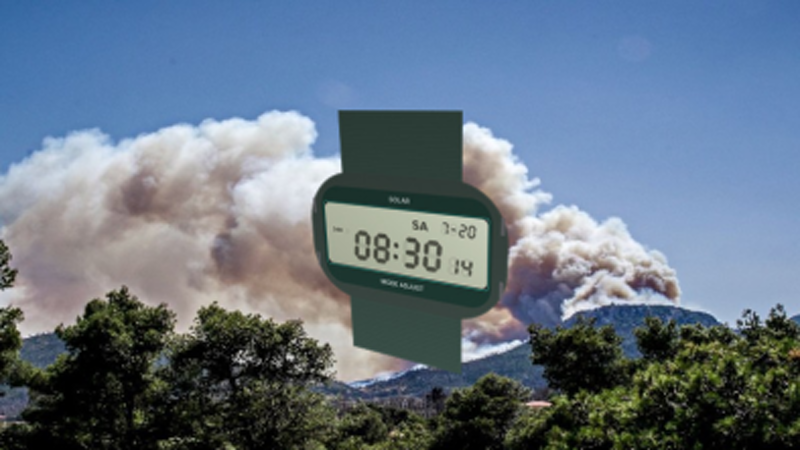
h=8 m=30 s=14
